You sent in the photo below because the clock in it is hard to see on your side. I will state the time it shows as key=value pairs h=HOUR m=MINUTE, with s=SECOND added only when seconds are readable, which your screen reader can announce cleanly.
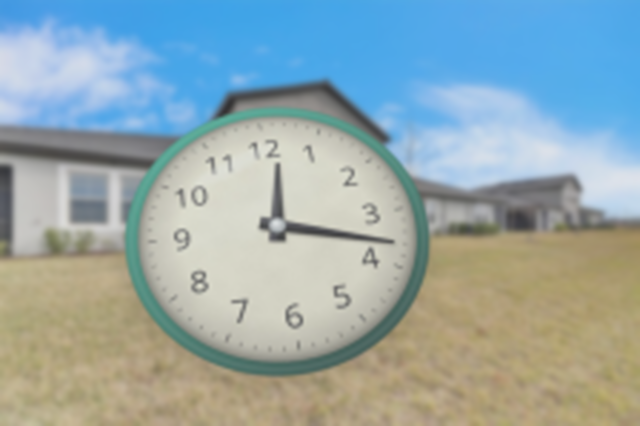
h=12 m=18
